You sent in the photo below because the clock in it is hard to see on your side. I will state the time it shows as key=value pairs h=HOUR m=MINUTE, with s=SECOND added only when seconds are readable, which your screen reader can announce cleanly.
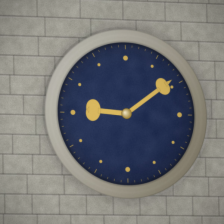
h=9 m=9
